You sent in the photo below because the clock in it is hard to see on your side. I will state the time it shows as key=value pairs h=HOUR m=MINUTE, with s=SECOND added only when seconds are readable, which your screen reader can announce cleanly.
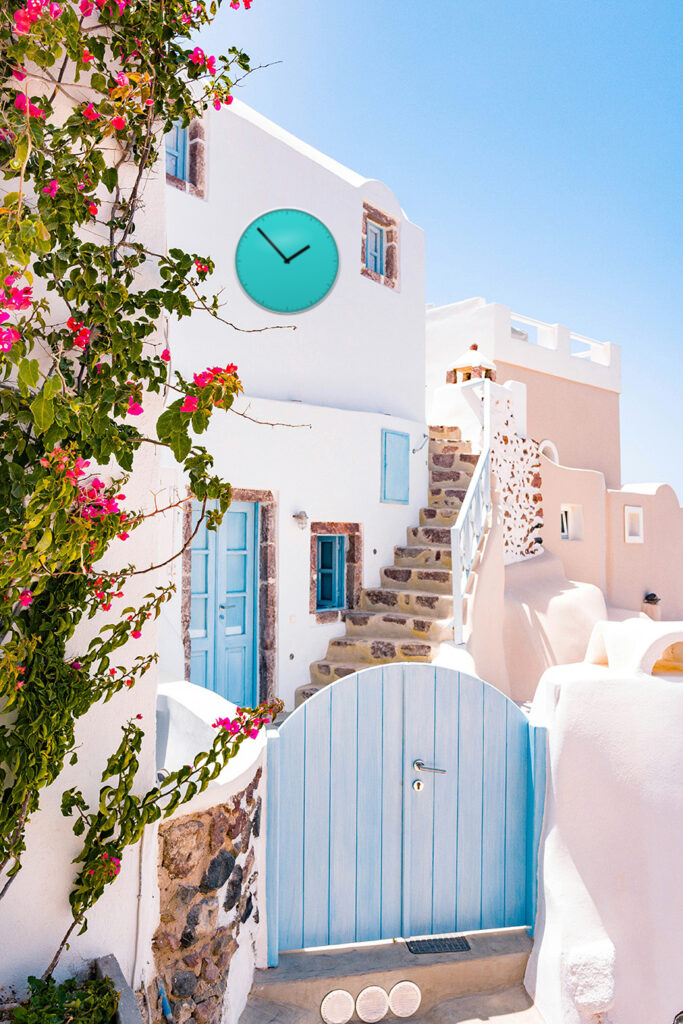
h=1 m=53
